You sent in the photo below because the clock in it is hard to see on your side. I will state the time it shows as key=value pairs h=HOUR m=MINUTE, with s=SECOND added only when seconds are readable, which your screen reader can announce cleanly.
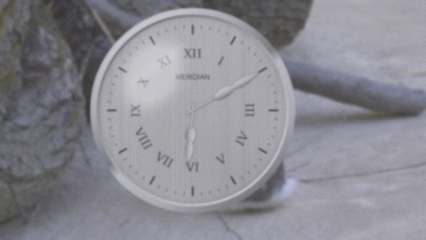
h=6 m=10
